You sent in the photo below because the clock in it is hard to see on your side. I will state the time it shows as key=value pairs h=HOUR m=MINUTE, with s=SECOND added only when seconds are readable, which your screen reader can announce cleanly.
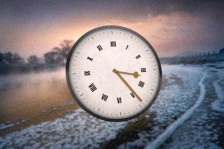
h=3 m=24
